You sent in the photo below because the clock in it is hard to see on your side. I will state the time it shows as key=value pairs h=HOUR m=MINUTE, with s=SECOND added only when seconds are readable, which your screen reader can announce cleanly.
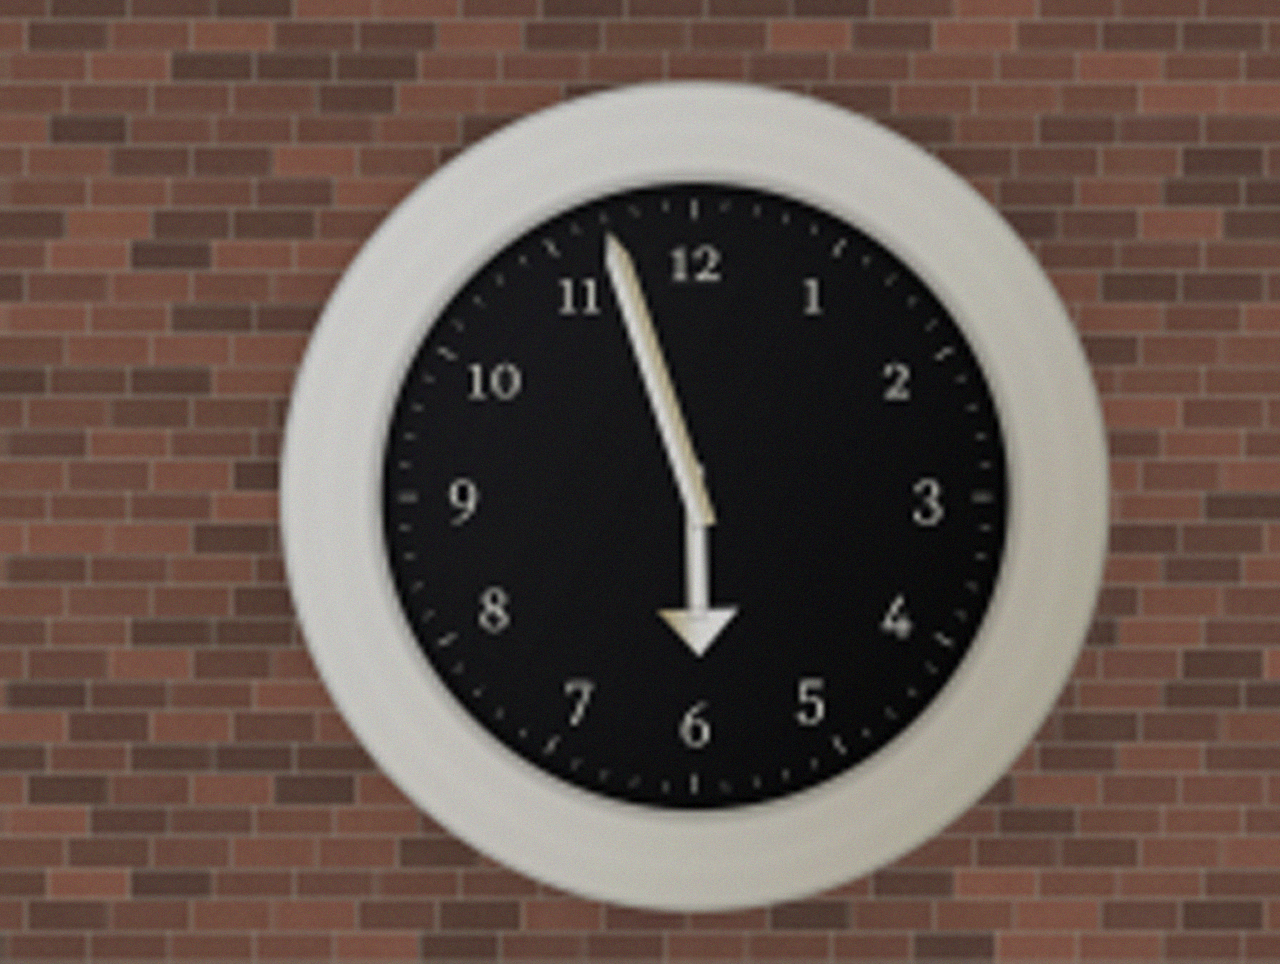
h=5 m=57
